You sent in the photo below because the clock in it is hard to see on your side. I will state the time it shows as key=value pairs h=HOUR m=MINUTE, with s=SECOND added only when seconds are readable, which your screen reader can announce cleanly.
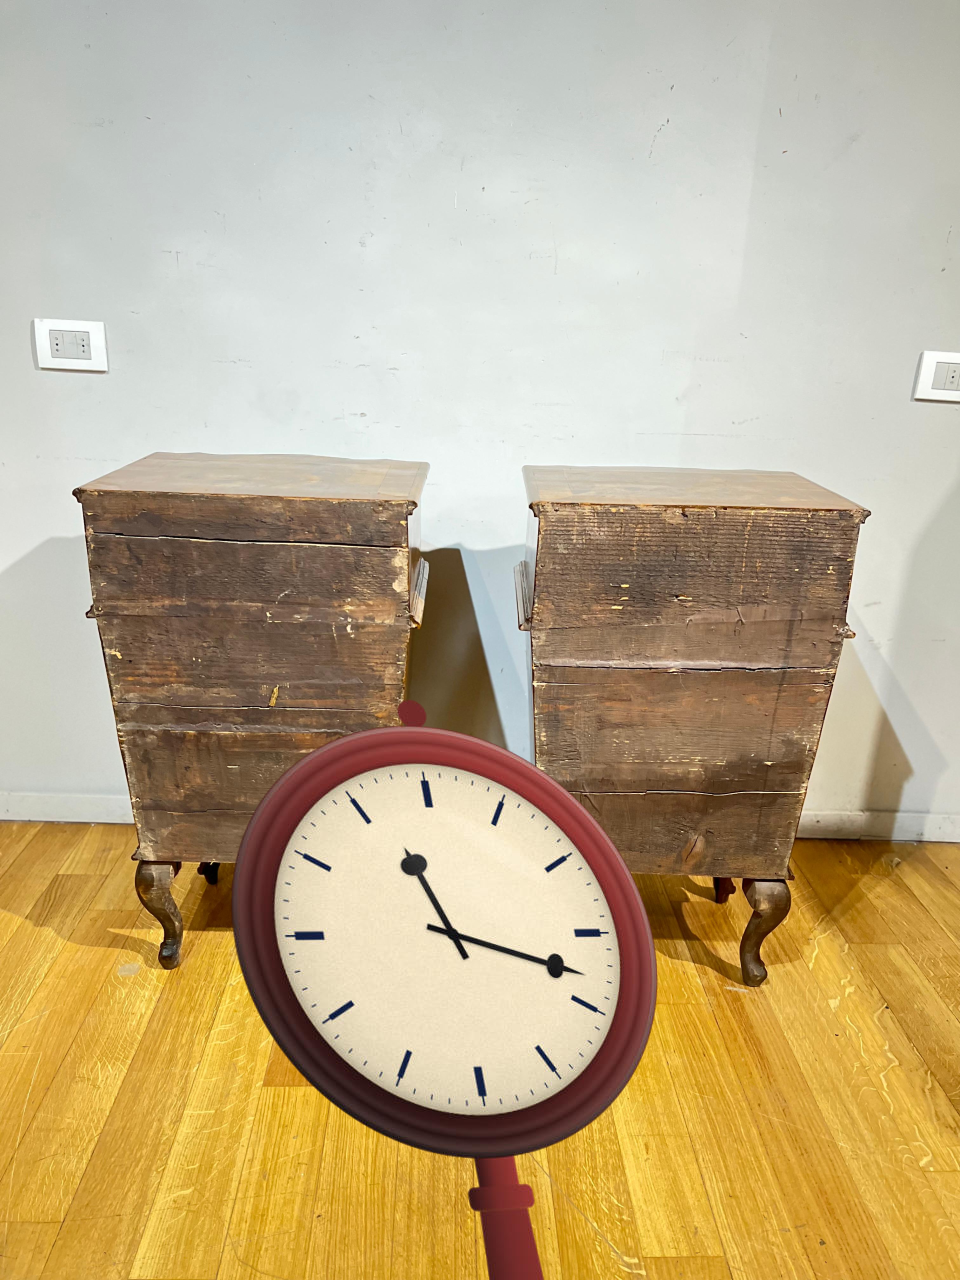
h=11 m=18
